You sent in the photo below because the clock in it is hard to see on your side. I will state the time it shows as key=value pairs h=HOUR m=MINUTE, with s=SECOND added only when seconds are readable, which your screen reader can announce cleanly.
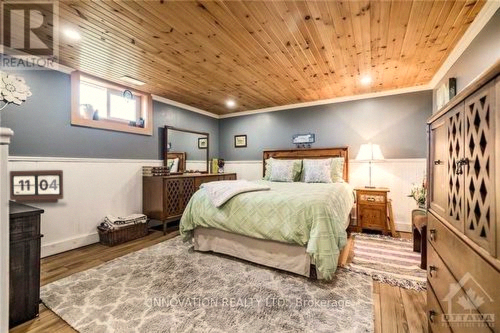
h=11 m=4
